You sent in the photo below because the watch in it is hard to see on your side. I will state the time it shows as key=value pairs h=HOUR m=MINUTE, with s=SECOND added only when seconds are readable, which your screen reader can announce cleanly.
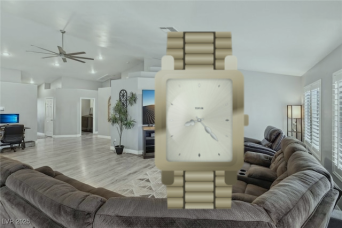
h=8 m=23
